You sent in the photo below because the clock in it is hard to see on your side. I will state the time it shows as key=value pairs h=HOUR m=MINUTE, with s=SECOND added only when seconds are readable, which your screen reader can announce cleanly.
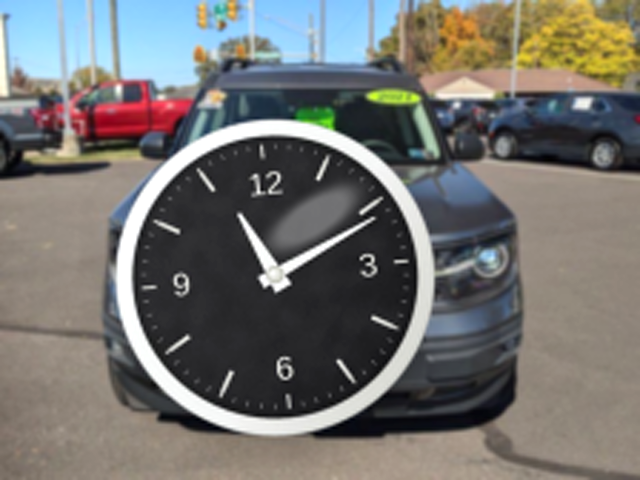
h=11 m=11
